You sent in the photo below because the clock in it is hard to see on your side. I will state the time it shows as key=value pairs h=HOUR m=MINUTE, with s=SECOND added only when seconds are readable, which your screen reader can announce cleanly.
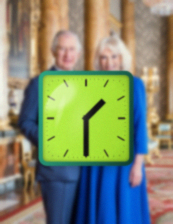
h=1 m=30
